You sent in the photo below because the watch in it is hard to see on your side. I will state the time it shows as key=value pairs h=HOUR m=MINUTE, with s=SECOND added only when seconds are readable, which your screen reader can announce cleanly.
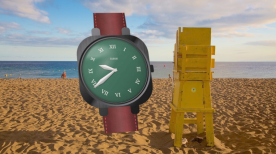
h=9 m=39
